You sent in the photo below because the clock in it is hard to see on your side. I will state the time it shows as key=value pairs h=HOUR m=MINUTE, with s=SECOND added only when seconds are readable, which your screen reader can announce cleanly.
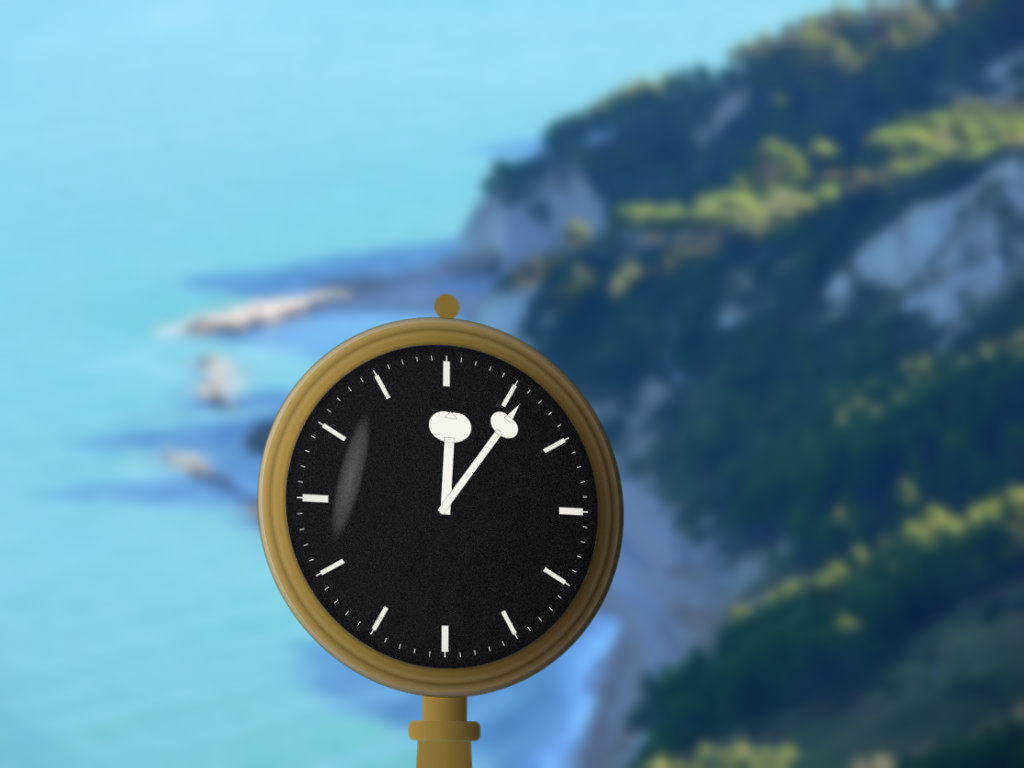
h=12 m=6
